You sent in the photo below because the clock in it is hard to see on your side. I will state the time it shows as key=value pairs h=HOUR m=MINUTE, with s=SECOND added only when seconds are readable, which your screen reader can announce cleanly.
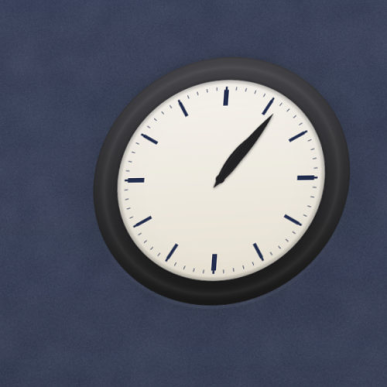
h=1 m=6
